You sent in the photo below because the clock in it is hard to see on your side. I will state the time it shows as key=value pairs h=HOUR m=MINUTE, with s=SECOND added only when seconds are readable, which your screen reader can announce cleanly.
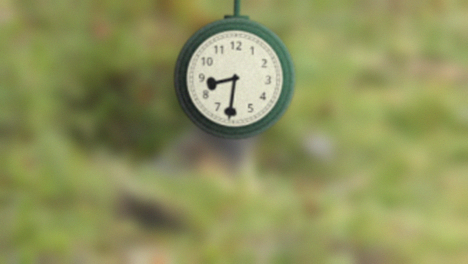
h=8 m=31
